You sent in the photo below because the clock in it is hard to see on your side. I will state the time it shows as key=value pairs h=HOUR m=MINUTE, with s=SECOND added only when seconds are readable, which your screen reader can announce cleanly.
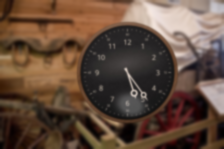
h=5 m=24
